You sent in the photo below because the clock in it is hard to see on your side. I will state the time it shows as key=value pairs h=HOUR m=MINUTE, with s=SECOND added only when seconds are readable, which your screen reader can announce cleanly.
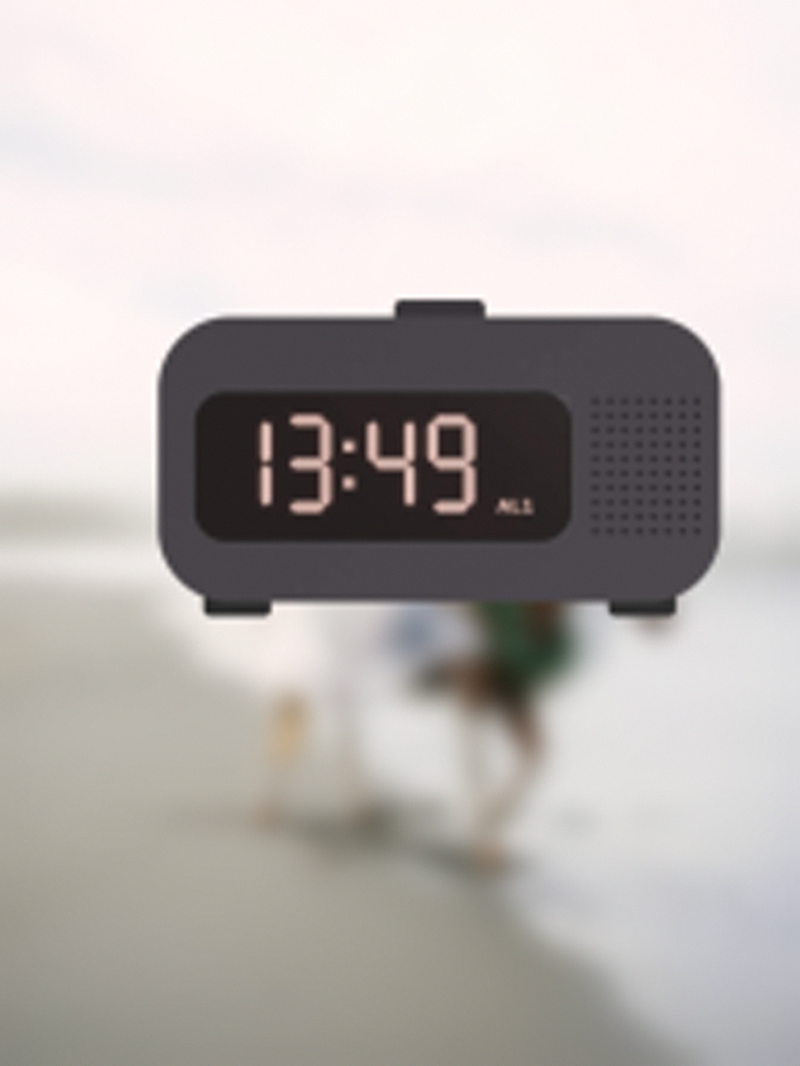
h=13 m=49
